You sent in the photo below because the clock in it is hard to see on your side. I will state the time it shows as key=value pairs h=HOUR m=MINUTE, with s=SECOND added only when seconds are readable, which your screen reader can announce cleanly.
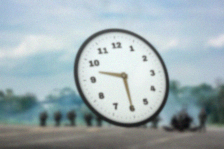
h=9 m=30
